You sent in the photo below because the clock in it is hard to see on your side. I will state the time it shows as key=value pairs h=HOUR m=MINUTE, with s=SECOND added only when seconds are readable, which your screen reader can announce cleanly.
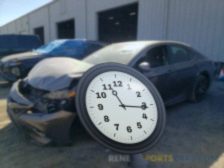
h=11 m=16
